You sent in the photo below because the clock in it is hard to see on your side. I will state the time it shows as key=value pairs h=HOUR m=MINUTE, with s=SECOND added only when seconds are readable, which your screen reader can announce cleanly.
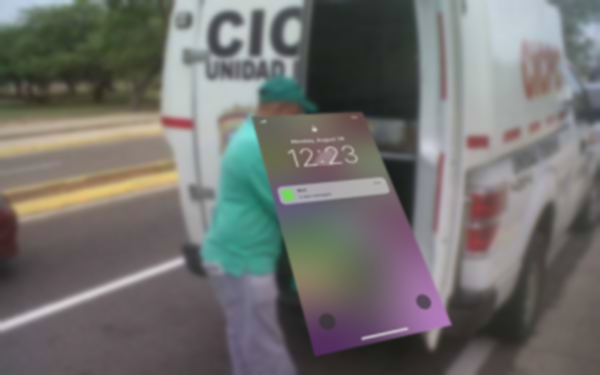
h=12 m=23
